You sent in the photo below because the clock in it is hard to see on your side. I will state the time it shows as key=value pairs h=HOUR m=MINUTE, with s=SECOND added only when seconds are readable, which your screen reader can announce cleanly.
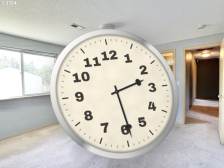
h=2 m=29
